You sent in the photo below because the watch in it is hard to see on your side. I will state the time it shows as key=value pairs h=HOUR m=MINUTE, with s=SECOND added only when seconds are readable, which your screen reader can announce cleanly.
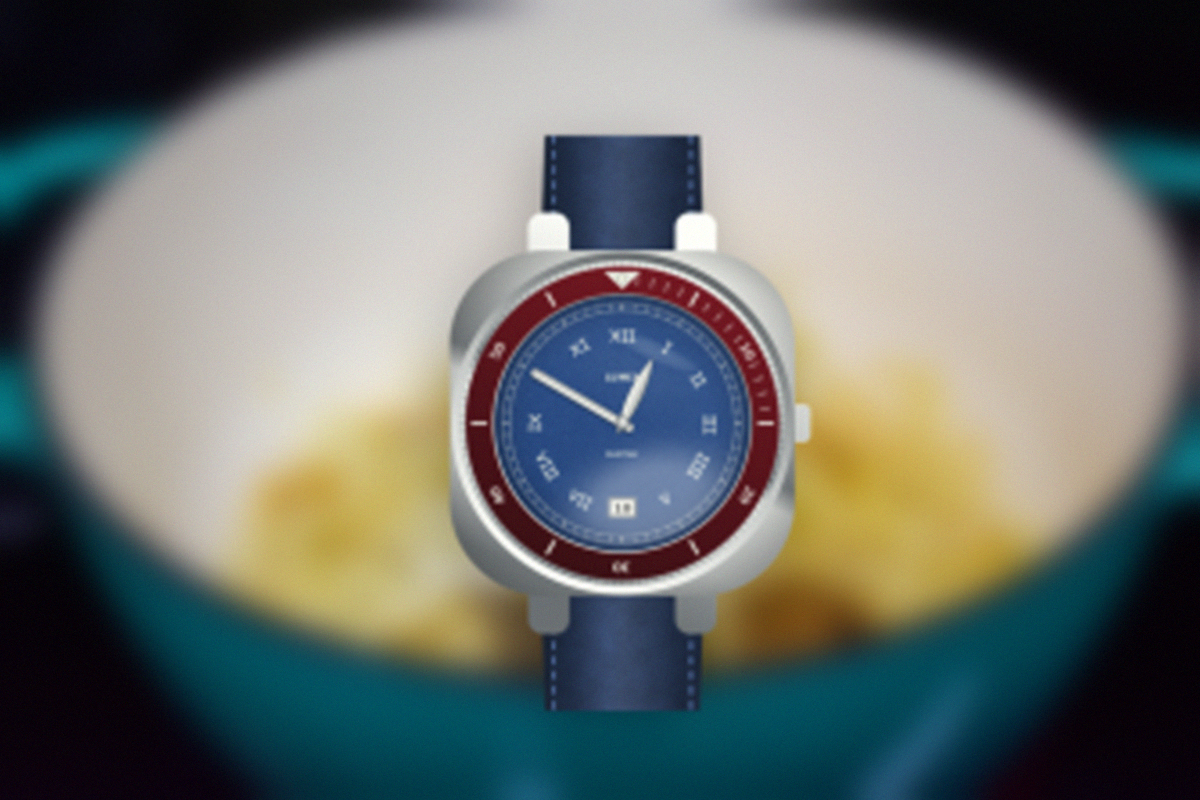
h=12 m=50
